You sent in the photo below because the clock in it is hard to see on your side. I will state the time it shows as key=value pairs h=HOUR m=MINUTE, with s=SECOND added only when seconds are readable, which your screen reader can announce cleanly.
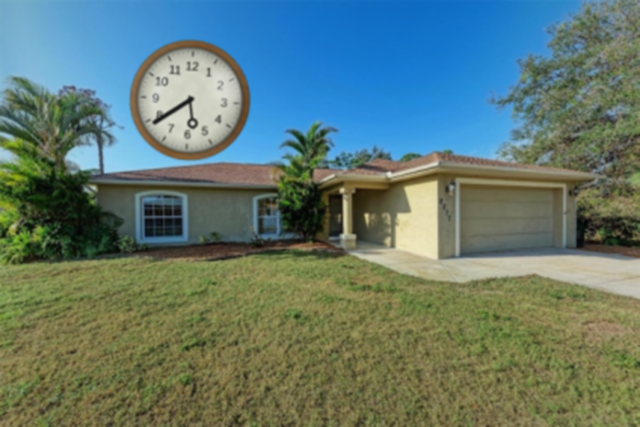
h=5 m=39
